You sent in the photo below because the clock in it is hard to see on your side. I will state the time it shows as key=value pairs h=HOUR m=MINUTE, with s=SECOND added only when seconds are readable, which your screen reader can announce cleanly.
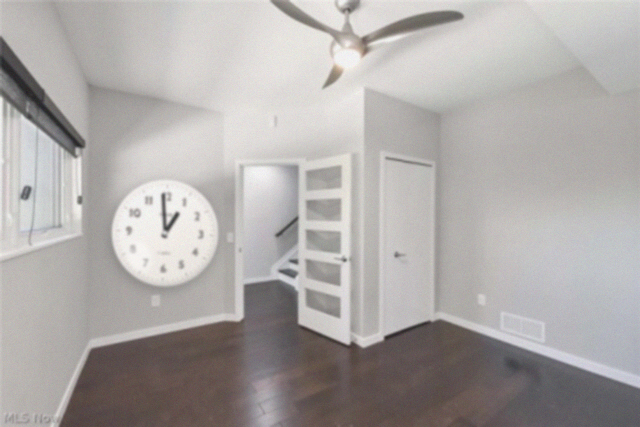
h=12 m=59
